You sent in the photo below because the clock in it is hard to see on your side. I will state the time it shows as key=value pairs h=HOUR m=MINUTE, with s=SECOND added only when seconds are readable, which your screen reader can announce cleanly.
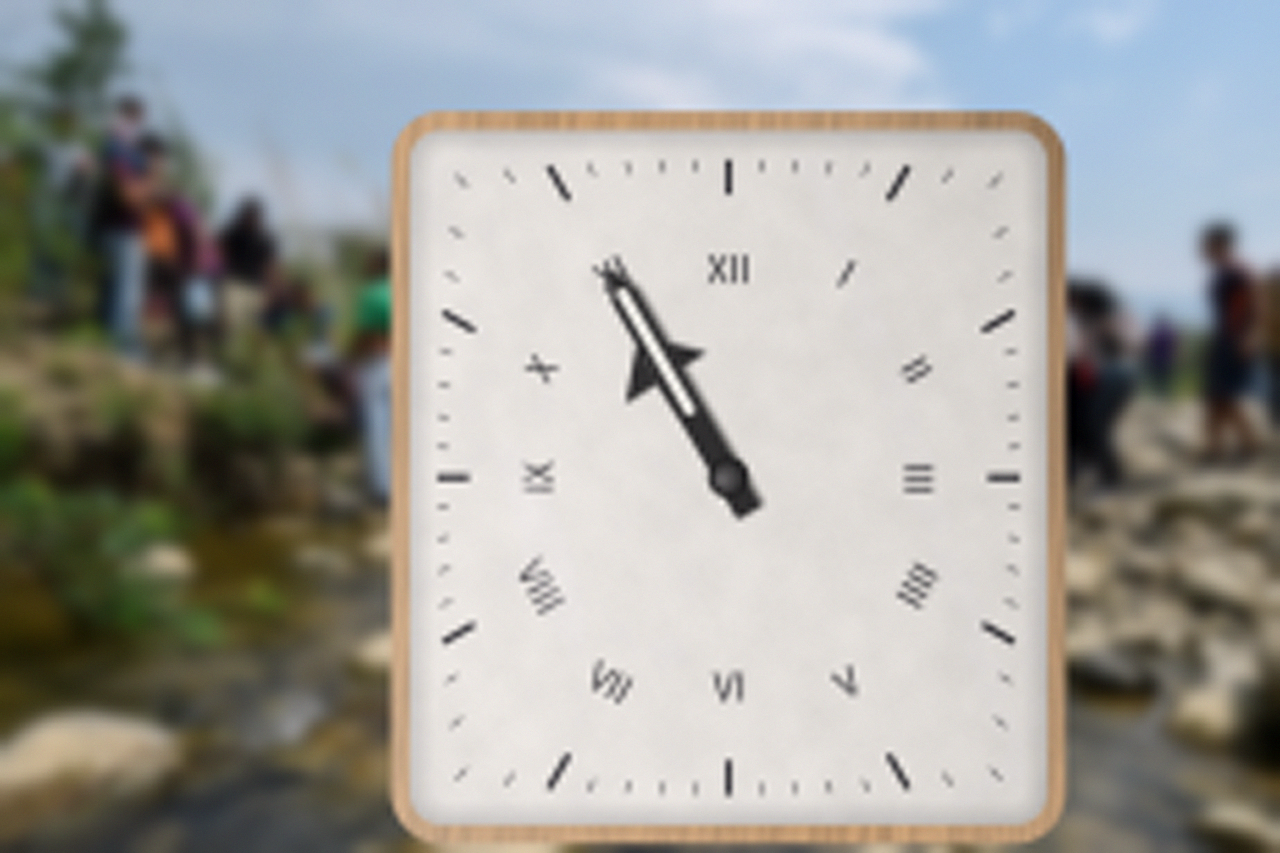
h=10 m=55
